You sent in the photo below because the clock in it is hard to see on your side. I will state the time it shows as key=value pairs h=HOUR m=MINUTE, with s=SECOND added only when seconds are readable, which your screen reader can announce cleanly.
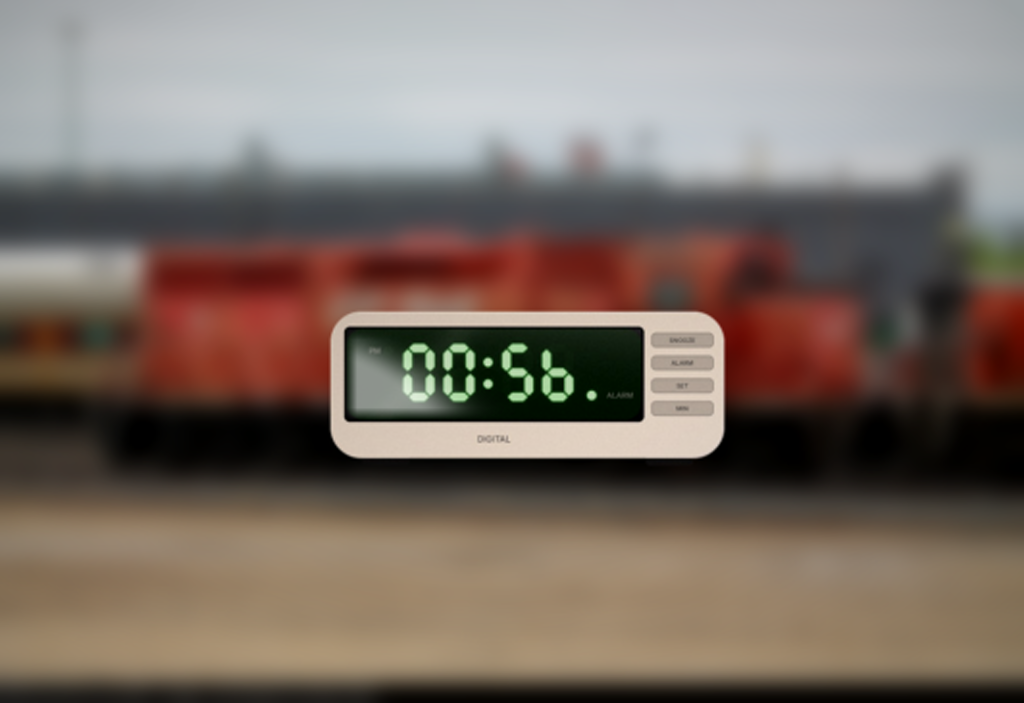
h=0 m=56
